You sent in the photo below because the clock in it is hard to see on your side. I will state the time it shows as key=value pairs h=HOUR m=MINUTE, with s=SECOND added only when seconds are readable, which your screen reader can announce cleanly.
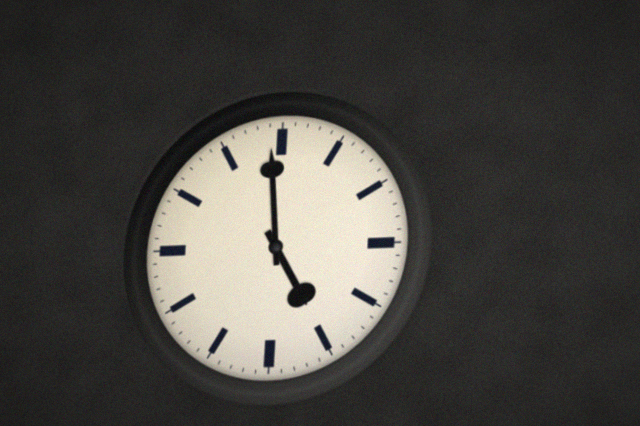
h=4 m=59
